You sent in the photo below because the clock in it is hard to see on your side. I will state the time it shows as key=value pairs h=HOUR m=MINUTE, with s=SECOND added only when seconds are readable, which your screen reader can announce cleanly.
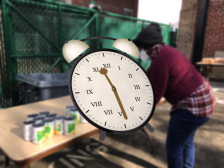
h=11 m=29
